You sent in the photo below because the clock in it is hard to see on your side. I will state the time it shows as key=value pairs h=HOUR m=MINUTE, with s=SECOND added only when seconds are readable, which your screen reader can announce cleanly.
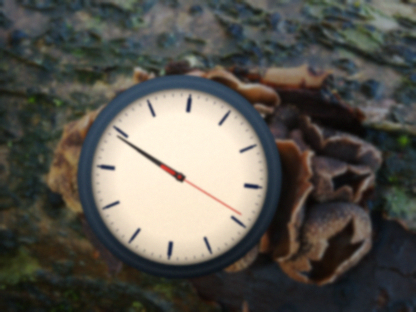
h=9 m=49 s=19
